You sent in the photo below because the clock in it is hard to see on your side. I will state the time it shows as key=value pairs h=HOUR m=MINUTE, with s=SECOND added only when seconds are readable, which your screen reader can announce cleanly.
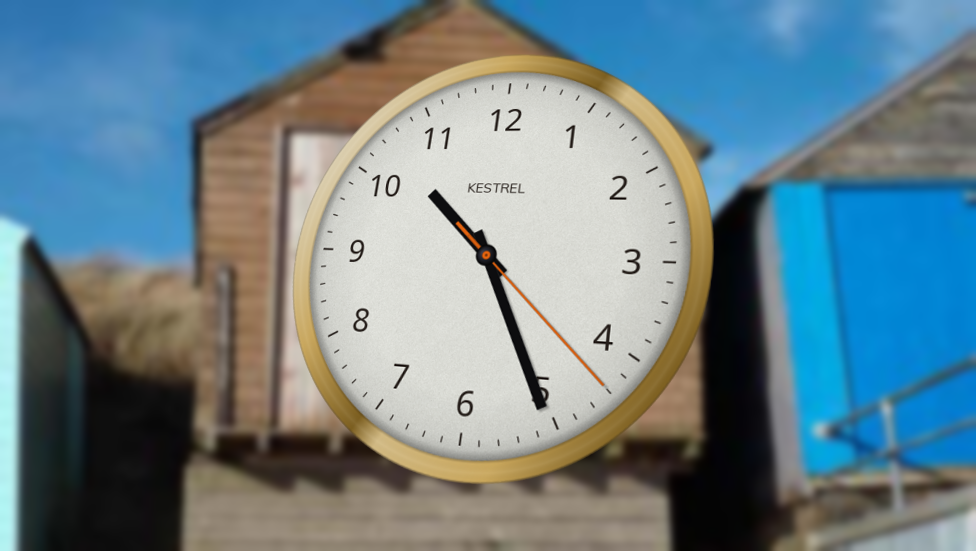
h=10 m=25 s=22
